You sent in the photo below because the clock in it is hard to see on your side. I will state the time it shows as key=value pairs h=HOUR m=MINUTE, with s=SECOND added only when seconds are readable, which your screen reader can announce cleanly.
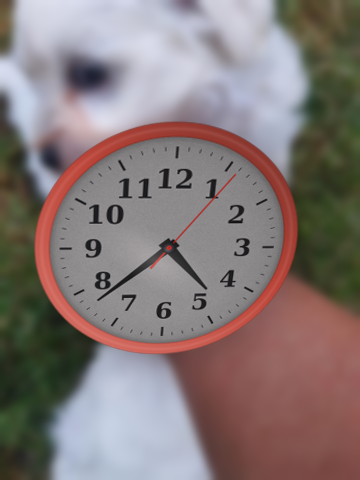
h=4 m=38 s=6
